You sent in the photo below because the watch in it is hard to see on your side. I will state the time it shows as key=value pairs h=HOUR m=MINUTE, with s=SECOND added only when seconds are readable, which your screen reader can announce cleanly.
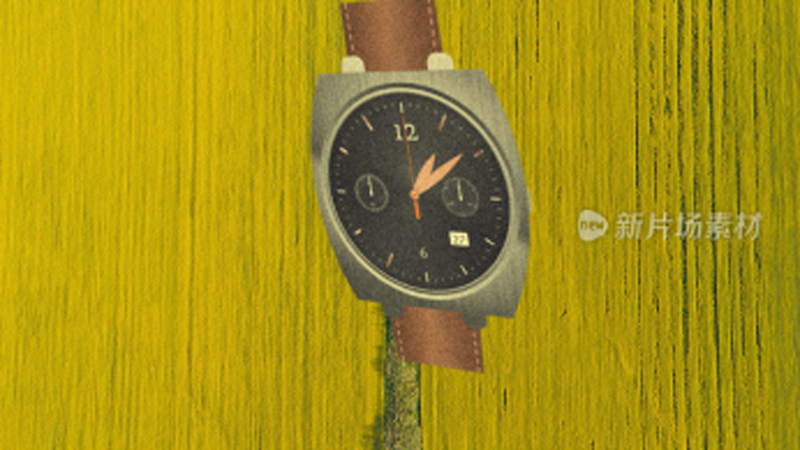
h=1 m=9
